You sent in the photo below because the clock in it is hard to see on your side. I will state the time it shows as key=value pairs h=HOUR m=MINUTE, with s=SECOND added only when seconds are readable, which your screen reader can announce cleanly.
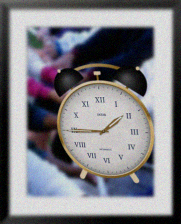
h=1 m=45
